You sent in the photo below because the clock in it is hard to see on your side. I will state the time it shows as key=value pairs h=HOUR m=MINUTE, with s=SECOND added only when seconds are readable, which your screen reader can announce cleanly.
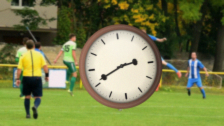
h=2 m=41
